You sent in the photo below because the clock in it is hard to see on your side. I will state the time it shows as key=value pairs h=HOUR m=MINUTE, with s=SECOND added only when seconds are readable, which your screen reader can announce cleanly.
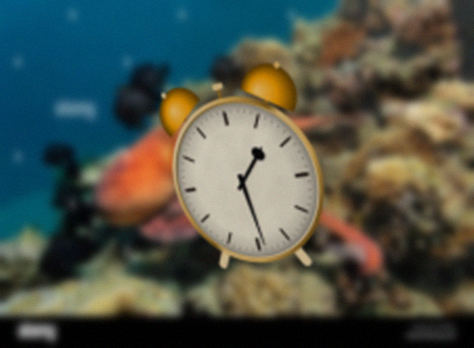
h=1 m=29
